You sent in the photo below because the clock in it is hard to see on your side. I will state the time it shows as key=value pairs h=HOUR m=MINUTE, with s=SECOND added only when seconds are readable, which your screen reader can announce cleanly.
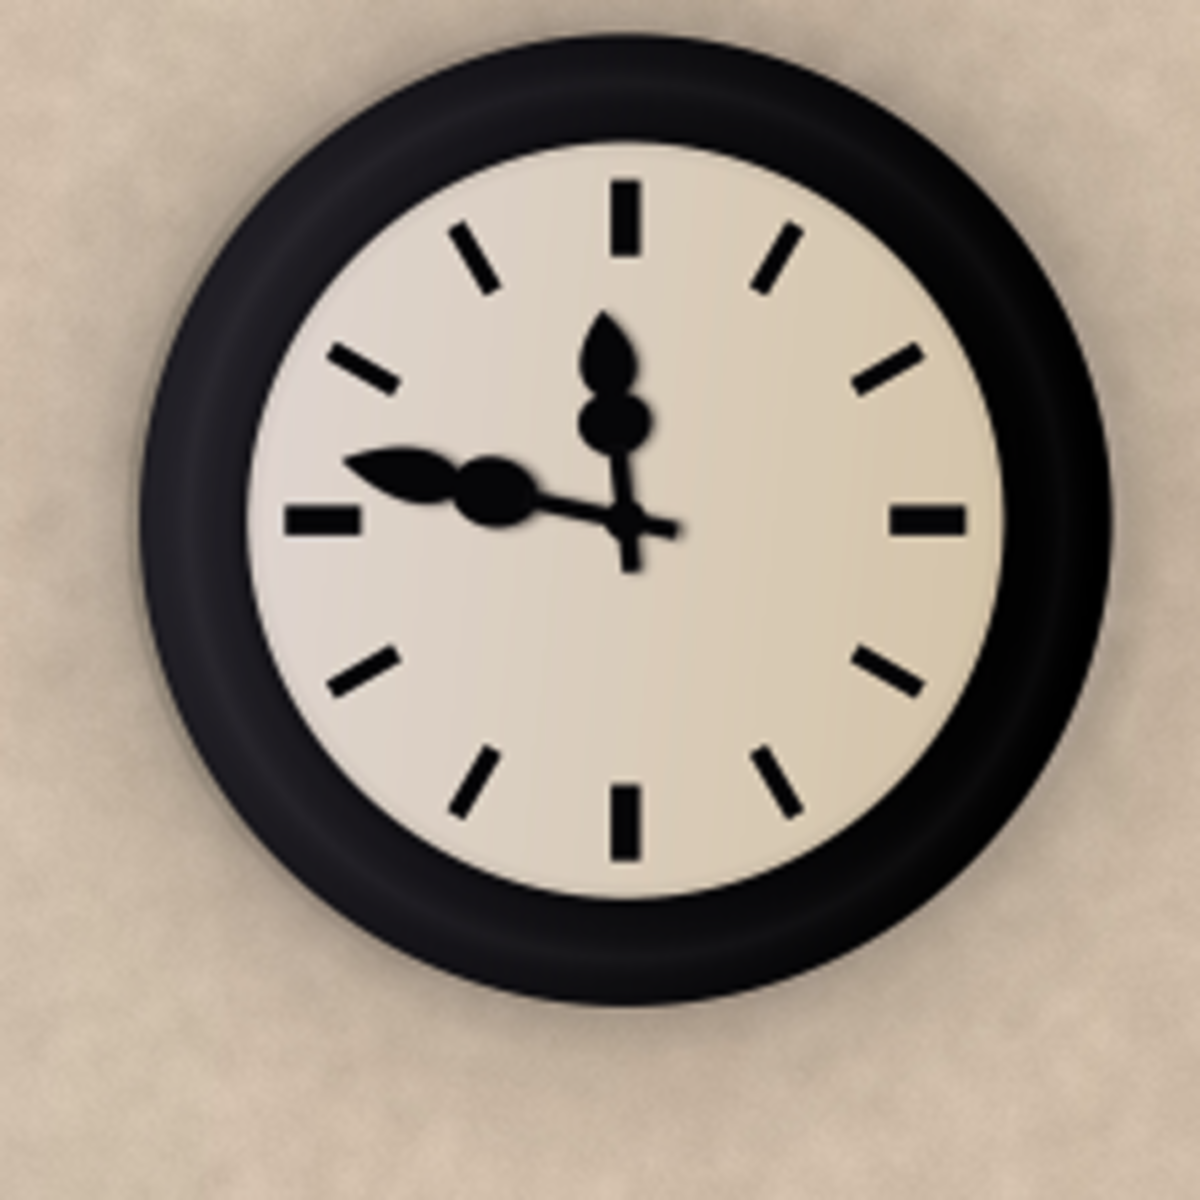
h=11 m=47
